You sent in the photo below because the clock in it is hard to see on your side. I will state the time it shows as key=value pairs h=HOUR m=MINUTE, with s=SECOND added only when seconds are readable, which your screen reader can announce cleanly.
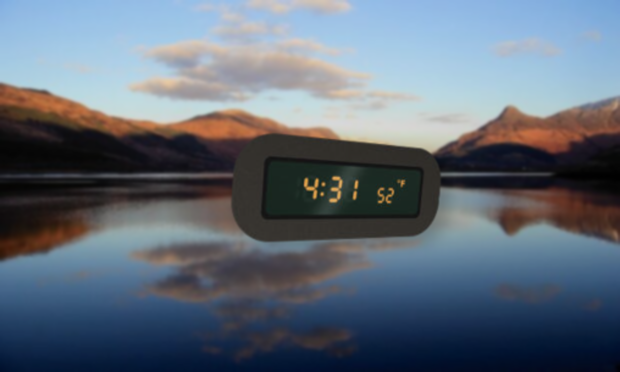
h=4 m=31
